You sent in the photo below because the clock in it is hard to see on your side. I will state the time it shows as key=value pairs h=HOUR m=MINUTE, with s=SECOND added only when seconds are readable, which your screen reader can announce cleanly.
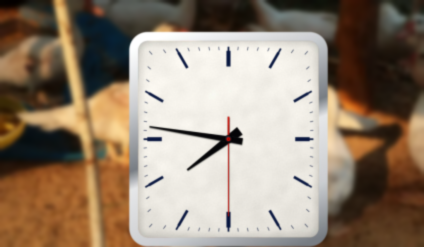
h=7 m=46 s=30
